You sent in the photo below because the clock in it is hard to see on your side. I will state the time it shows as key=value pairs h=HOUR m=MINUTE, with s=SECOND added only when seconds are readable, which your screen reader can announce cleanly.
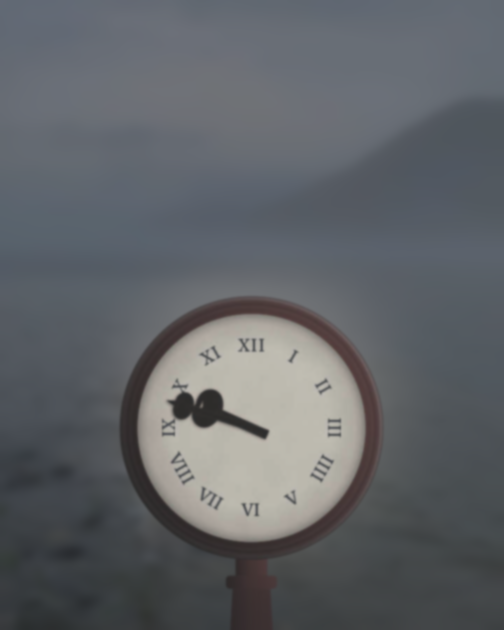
h=9 m=48
